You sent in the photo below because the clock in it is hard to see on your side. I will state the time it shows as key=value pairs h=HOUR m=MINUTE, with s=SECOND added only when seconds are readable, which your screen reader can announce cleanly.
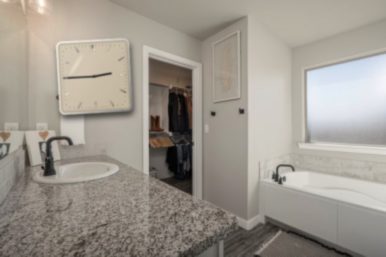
h=2 m=45
